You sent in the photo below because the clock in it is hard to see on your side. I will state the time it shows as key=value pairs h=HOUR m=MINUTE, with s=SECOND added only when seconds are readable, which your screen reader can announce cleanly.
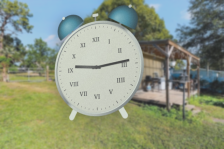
h=9 m=14
